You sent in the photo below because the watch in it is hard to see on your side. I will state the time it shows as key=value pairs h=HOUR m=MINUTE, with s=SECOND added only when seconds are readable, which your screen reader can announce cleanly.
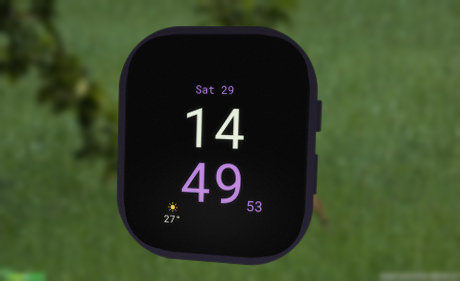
h=14 m=49 s=53
